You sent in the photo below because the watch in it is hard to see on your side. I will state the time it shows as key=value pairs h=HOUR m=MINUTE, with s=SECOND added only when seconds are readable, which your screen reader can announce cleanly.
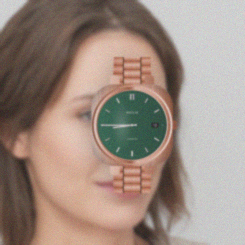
h=8 m=45
